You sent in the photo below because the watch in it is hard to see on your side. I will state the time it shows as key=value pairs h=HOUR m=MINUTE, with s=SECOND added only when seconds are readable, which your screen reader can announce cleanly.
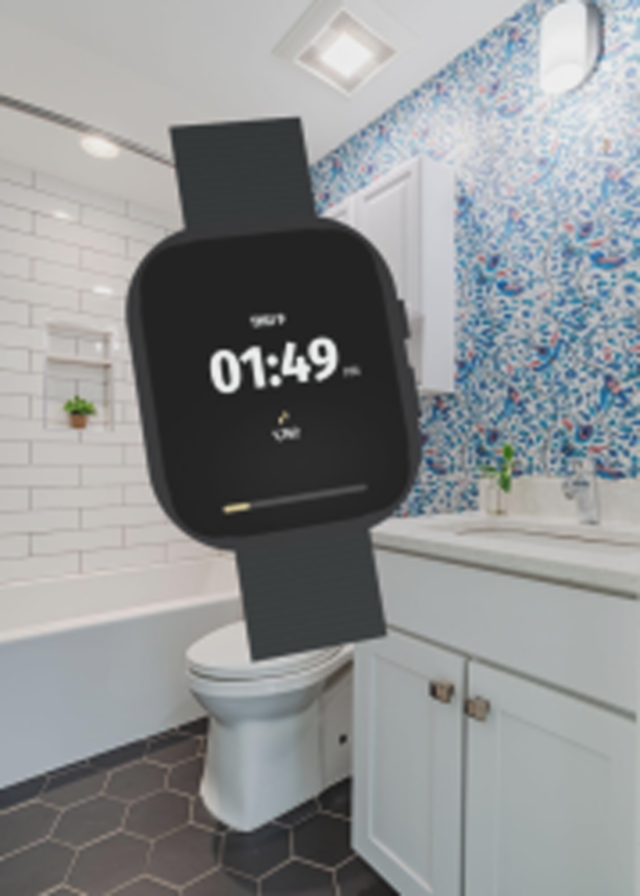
h=1 m=49
